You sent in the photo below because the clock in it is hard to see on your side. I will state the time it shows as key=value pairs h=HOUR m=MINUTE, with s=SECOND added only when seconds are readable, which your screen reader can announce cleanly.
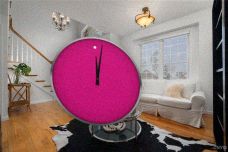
h=12 m=2
